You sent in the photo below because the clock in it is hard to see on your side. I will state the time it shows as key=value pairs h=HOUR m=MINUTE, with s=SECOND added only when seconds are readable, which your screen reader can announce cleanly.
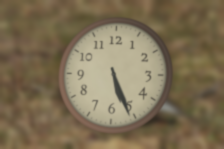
h=5 m=26
